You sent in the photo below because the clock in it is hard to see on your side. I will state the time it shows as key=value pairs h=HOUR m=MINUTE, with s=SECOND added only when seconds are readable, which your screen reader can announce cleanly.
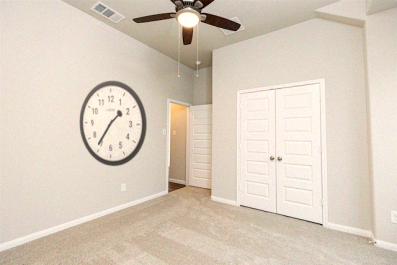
h=1 m=36
